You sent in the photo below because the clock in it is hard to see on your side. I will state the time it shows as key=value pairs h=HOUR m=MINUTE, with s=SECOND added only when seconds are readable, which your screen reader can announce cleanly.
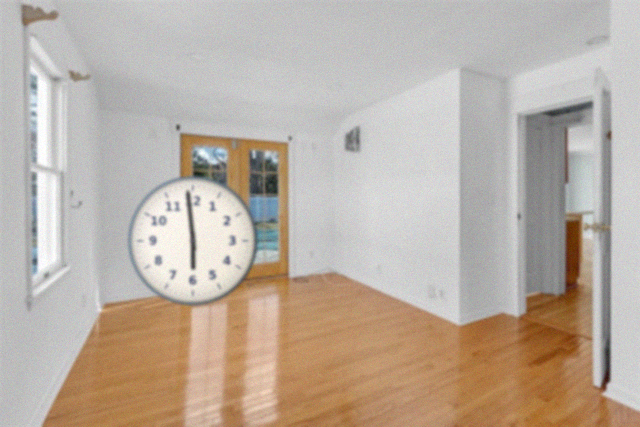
h=5 m=59
